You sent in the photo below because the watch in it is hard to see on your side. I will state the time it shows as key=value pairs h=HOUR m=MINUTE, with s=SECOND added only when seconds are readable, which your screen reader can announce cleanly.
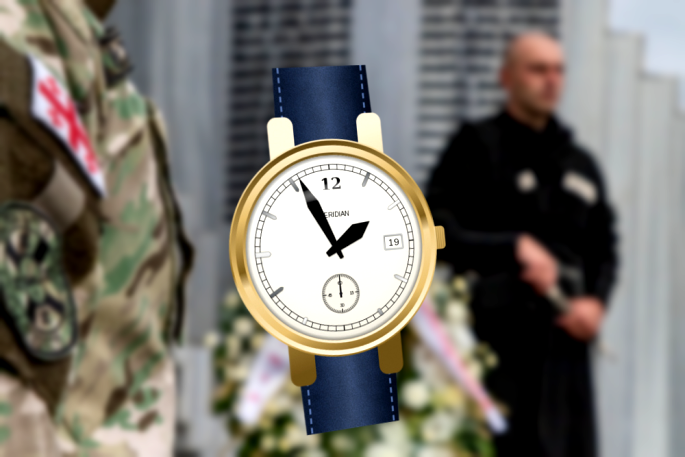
h=1 m=56
